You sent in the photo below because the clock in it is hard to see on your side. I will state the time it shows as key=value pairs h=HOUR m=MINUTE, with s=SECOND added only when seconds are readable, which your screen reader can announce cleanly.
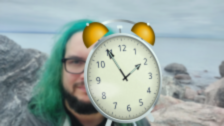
h=1 m=55
